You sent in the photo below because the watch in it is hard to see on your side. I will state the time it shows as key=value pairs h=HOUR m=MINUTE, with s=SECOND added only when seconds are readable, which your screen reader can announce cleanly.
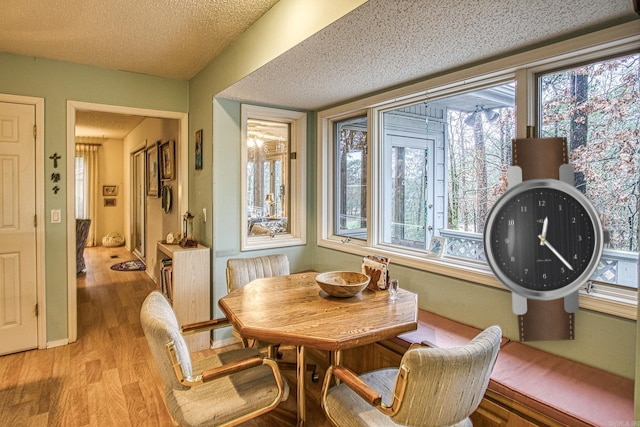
h=12 m=23
